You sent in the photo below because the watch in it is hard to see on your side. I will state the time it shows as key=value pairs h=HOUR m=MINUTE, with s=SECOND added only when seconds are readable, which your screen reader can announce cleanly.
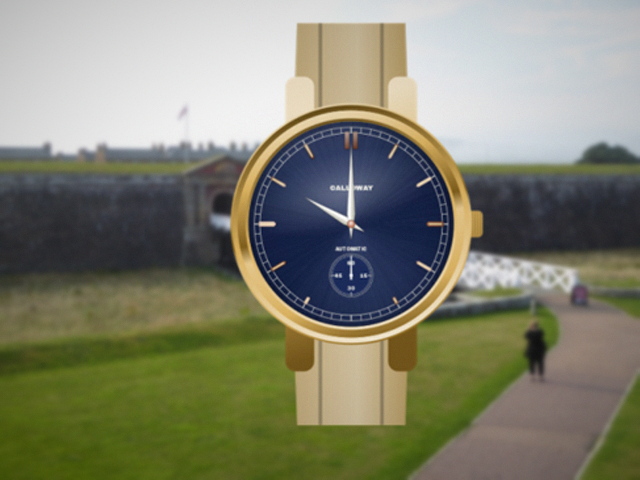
h=10 m=0
